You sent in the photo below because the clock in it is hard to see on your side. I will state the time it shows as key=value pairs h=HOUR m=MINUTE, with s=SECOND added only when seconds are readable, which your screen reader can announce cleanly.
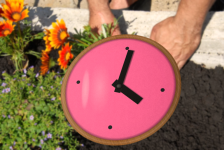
h=4 m=1
